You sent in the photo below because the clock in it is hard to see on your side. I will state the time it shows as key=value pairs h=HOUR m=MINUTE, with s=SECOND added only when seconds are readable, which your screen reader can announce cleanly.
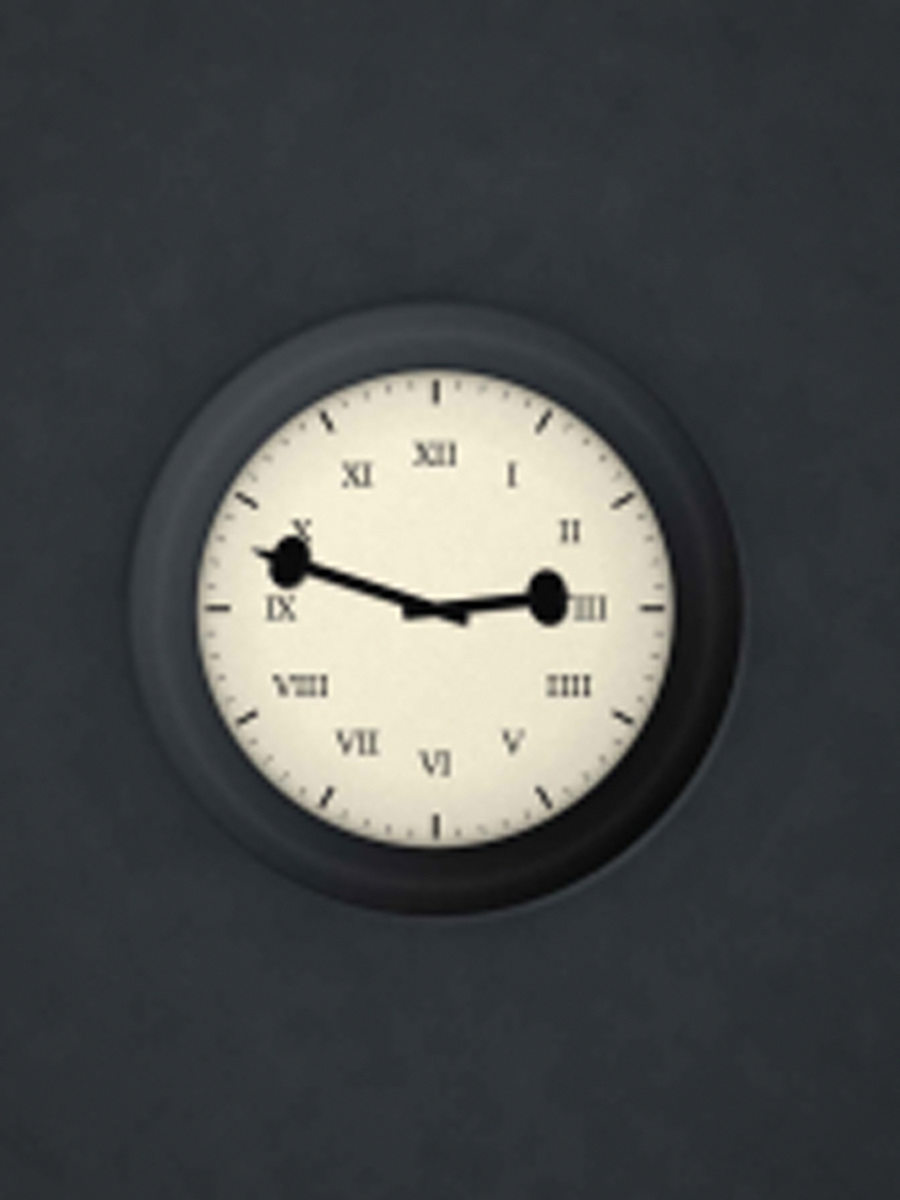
h=2 m=48
